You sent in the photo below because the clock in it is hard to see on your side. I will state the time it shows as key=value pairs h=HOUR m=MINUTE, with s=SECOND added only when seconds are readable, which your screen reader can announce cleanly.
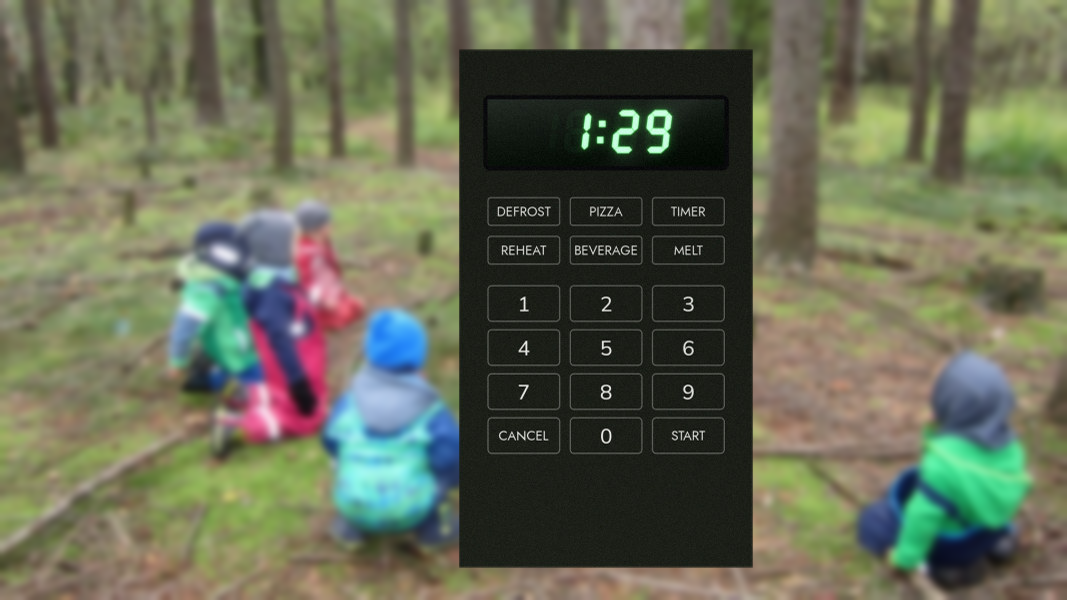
h=1 m=29
